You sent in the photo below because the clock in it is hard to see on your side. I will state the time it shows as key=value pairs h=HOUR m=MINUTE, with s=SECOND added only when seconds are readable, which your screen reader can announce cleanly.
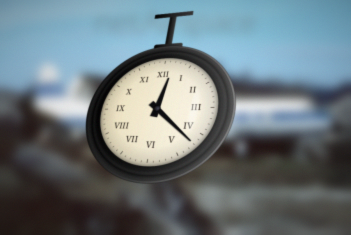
h=12 m=22
